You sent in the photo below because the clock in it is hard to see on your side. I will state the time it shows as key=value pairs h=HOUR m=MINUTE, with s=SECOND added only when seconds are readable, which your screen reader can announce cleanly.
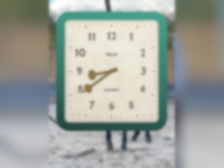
h=8 m=39
